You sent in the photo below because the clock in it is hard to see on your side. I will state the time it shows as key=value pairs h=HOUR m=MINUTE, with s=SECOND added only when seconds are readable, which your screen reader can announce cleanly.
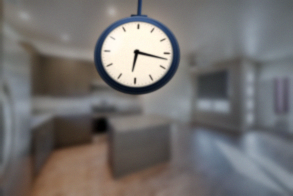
h=6 m=17
